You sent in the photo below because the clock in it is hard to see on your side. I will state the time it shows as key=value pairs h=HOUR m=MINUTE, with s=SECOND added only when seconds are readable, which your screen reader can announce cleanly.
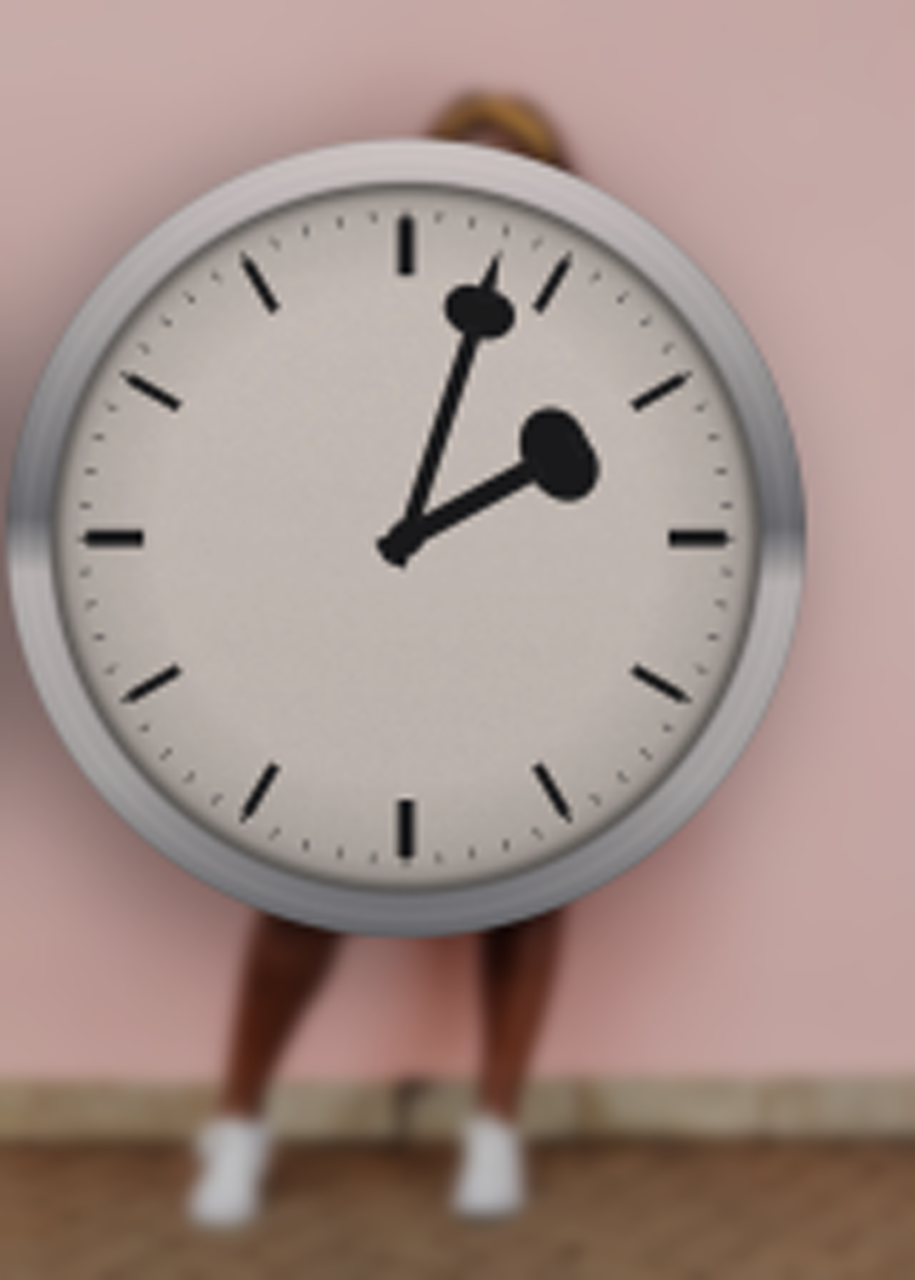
h=2 m=3
